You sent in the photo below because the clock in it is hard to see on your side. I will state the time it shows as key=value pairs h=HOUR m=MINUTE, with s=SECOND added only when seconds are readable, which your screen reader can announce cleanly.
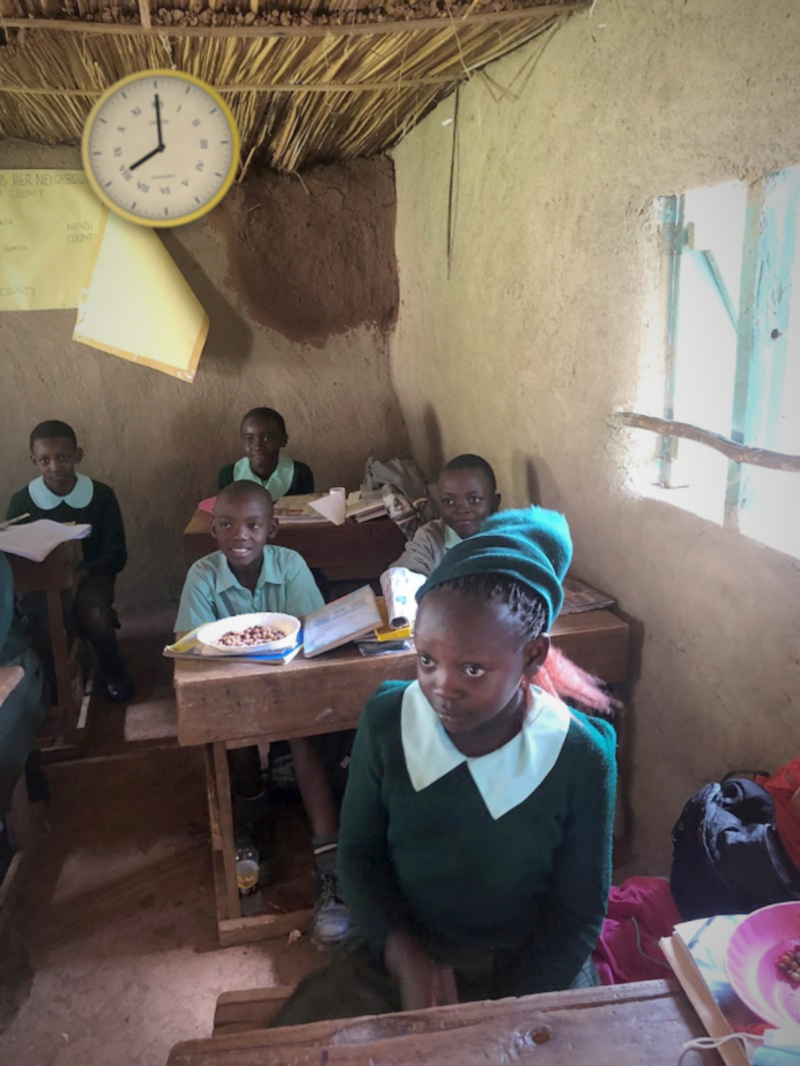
h=8 m=0
